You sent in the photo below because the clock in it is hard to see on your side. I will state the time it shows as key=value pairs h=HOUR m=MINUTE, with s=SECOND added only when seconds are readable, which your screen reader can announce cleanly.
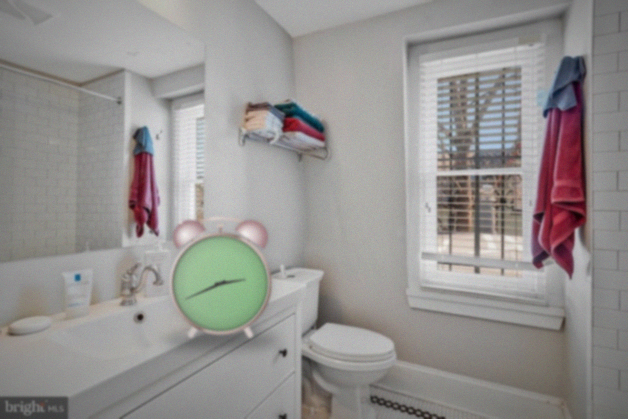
h=2 m=41
